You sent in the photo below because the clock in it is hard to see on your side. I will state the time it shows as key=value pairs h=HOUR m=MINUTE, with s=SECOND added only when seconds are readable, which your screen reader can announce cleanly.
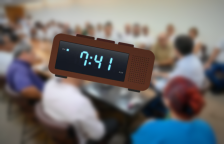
h=7 m=41
